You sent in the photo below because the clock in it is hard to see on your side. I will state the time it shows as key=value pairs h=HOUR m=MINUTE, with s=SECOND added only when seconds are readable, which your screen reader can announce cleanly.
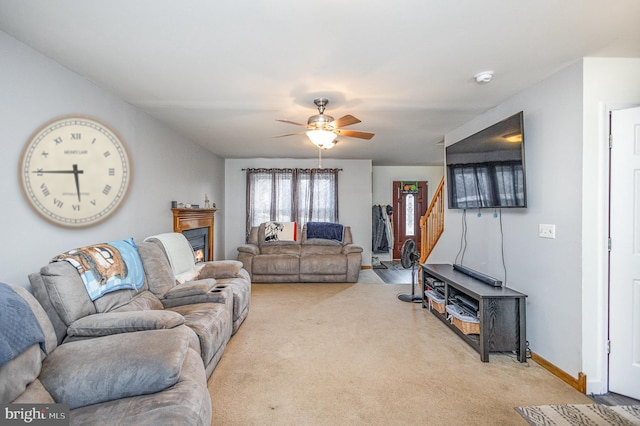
h=5 m=45
